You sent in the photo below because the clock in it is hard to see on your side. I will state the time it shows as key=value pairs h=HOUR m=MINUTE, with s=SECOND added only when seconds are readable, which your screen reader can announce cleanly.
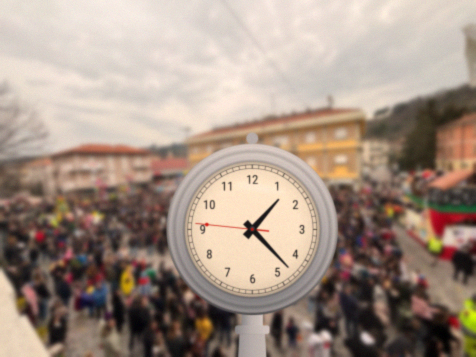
h=1 m=22 s=46
